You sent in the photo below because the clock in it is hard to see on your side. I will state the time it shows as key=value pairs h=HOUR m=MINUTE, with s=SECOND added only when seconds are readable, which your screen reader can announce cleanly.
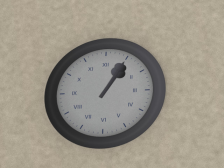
h=1 m=5
